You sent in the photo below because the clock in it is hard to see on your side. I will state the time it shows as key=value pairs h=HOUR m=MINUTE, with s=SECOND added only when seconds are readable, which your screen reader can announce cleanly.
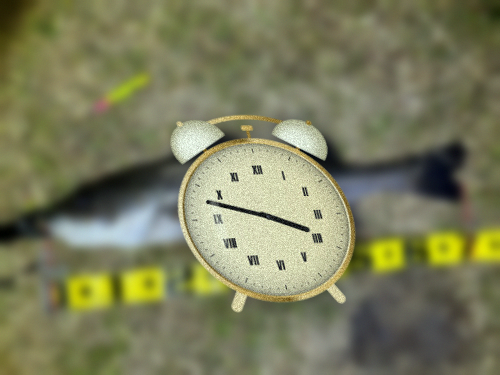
h=3 m=48
